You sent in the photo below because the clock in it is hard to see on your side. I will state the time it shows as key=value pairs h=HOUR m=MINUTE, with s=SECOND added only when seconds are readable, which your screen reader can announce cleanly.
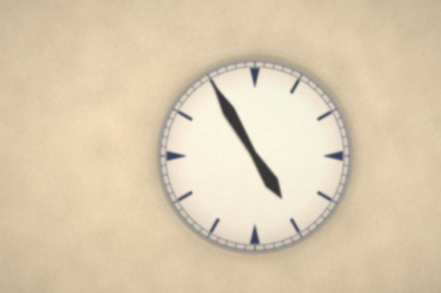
h=4 m=55
